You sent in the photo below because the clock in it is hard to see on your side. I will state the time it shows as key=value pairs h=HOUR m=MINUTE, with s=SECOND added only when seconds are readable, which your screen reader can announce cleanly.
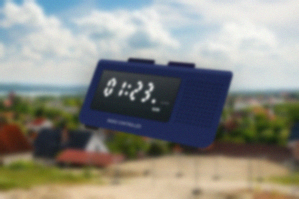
h=1 m=23
